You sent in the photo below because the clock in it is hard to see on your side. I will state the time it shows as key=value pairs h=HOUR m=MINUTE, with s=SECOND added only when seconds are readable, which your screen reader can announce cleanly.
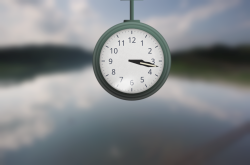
h=3 m=17
